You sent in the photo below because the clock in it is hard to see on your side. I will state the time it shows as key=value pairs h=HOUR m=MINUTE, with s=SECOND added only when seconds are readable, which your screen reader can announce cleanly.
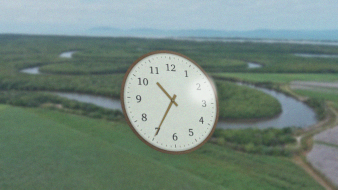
h=10 m=35
